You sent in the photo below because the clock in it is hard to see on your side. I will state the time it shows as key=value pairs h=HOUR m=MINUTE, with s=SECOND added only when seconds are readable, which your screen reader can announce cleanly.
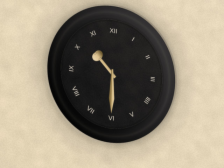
h=10 m=30
